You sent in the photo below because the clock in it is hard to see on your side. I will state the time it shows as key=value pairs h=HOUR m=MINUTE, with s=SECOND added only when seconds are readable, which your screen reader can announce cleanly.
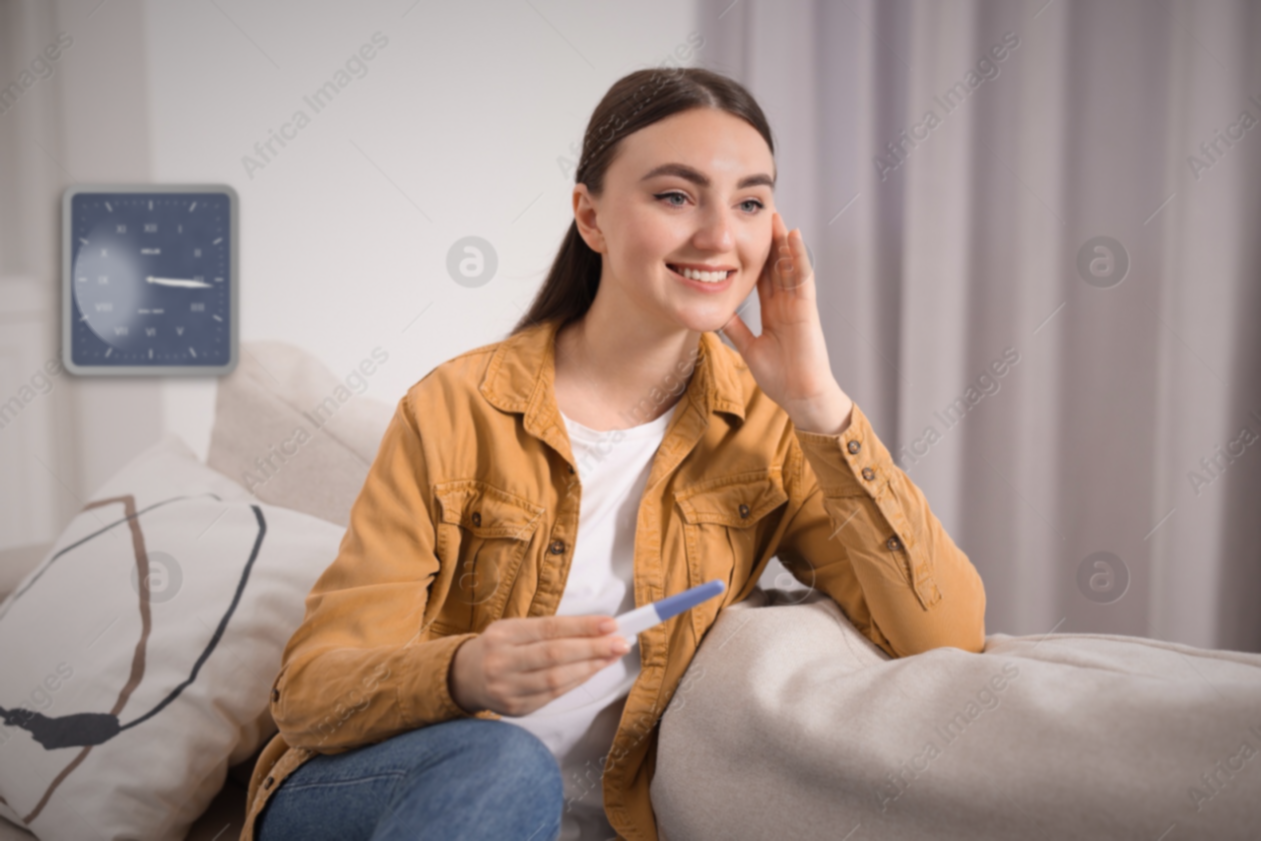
h=3 m=16
